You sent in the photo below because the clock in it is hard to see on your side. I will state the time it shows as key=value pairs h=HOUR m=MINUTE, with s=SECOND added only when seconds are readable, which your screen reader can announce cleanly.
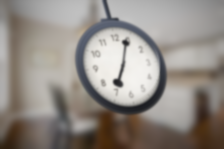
h=7 m=4
